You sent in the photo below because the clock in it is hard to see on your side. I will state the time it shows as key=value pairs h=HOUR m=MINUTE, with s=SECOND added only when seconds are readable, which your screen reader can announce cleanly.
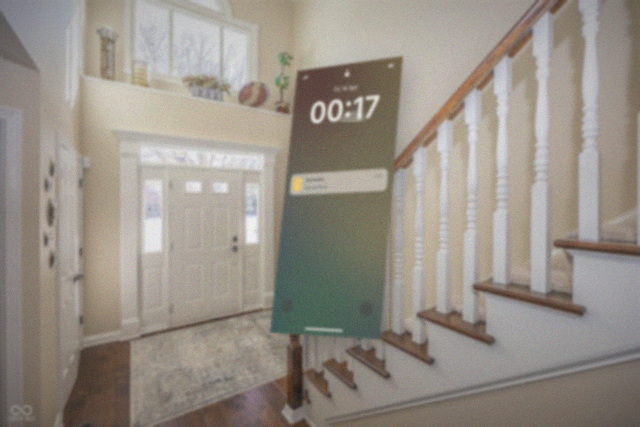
h=0 m=17
